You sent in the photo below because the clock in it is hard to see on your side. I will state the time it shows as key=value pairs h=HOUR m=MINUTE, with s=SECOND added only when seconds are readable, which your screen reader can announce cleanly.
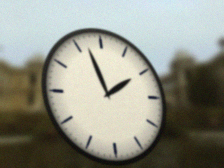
h=1 m=57
